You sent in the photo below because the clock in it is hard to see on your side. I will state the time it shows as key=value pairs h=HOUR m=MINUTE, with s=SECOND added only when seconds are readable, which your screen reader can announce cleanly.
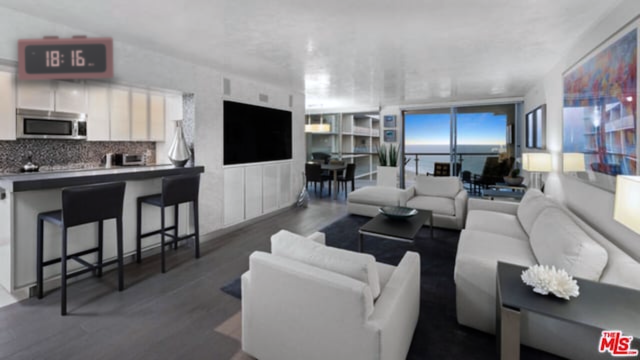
h=18 m=16
